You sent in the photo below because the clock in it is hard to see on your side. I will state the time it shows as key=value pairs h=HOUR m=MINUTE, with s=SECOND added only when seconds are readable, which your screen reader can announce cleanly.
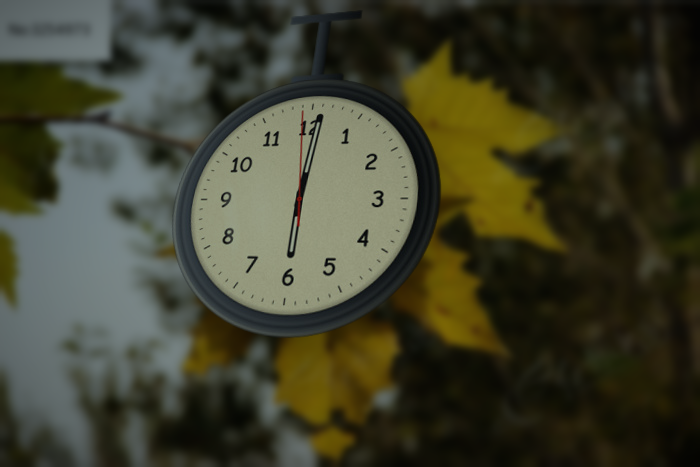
h=6 m=0 s=59
